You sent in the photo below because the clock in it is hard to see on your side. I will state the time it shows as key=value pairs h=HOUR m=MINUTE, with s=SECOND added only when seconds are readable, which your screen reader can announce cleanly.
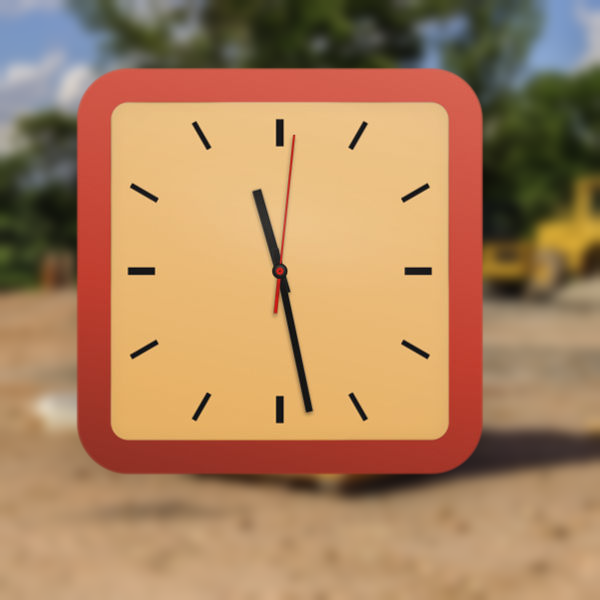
h=11 m=28 s=1
